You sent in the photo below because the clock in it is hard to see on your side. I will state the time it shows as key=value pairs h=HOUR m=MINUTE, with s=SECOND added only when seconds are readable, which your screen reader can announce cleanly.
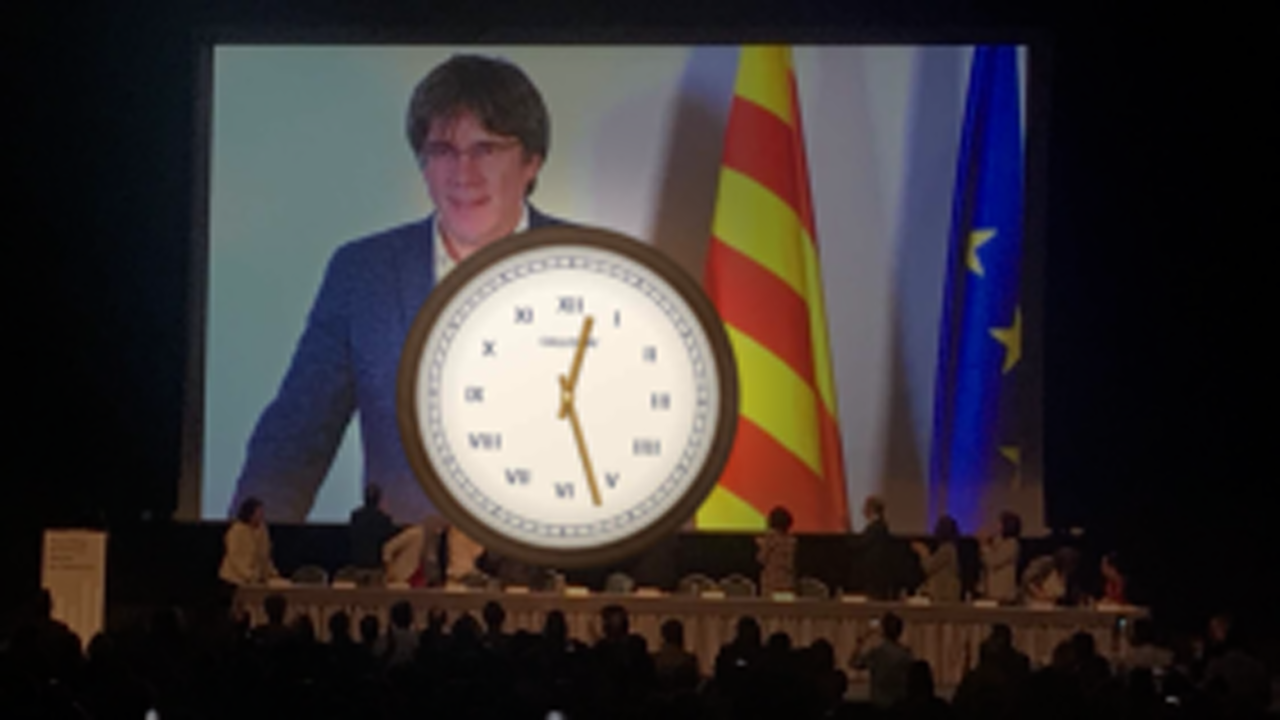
h=12 m=27
